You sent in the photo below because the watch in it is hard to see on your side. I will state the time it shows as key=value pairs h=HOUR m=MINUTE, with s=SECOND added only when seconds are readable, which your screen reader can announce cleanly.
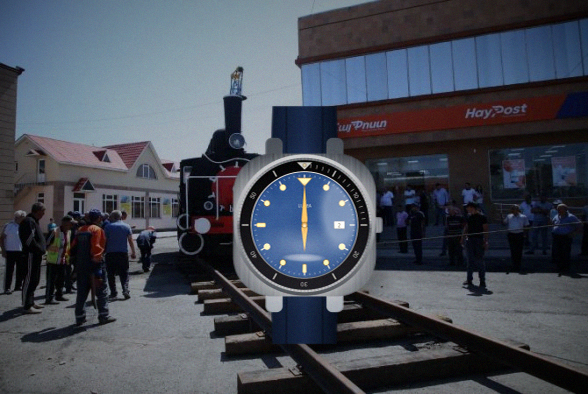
h=6 m=0
